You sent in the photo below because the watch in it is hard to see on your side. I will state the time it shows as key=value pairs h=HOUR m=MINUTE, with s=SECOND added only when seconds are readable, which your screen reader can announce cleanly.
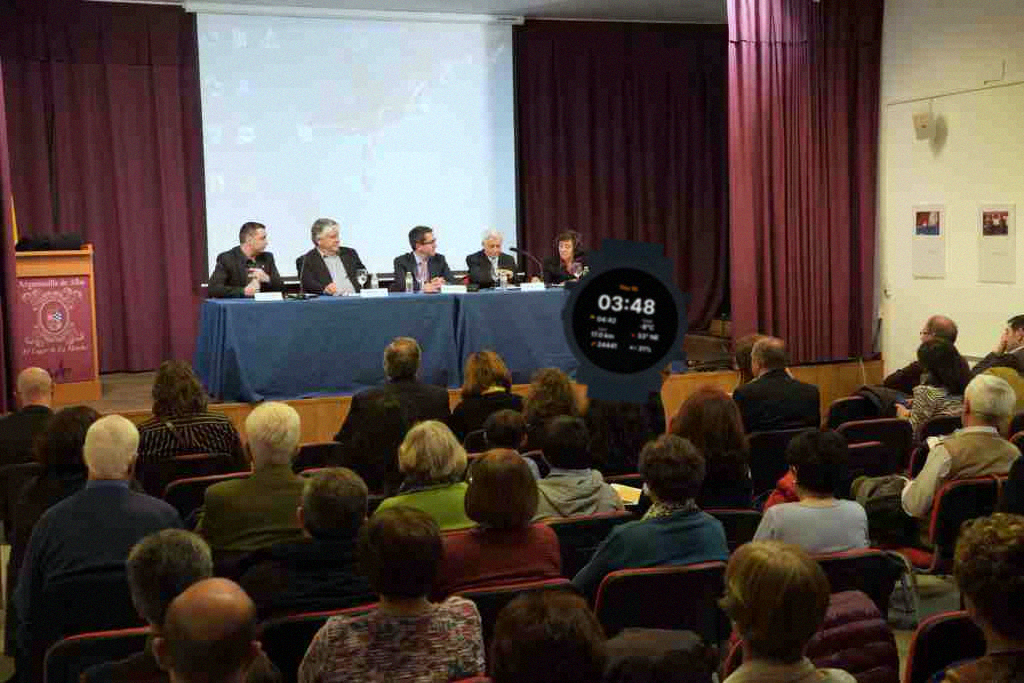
h=3 m=48
